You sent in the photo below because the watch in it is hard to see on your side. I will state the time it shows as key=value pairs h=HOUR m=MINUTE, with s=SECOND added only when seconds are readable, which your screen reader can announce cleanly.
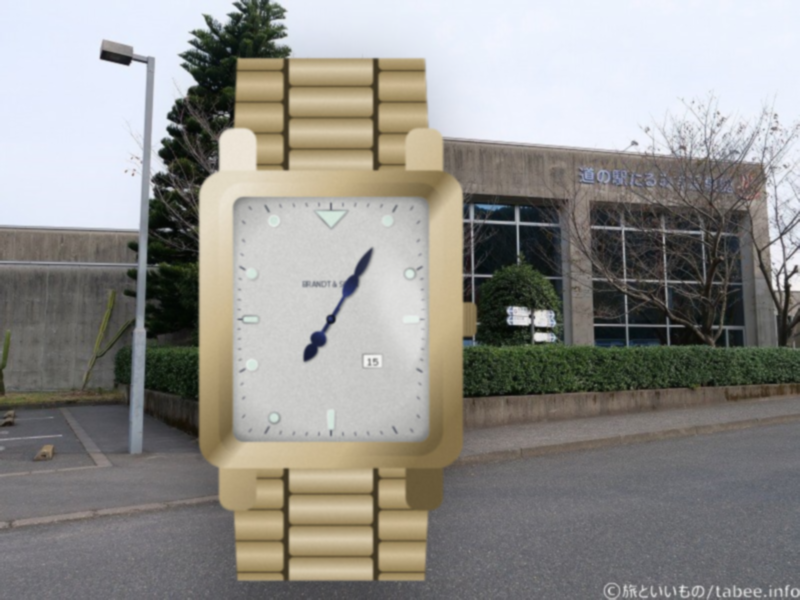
h=7 m=5
